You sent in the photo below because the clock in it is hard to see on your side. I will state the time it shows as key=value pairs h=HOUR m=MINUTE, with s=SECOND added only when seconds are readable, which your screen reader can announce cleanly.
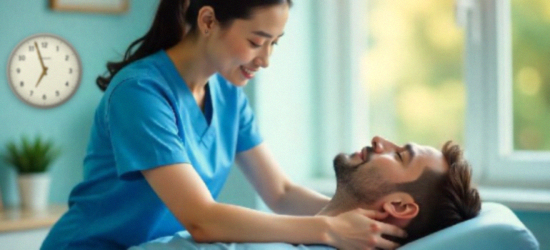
h=6 m=57
